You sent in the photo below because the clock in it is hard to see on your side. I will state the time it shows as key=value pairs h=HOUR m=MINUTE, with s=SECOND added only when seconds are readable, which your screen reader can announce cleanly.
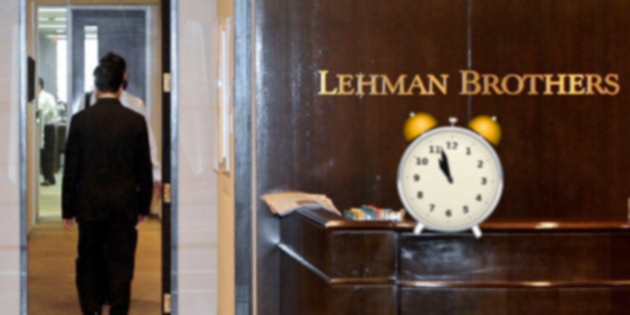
h=10 m=57
